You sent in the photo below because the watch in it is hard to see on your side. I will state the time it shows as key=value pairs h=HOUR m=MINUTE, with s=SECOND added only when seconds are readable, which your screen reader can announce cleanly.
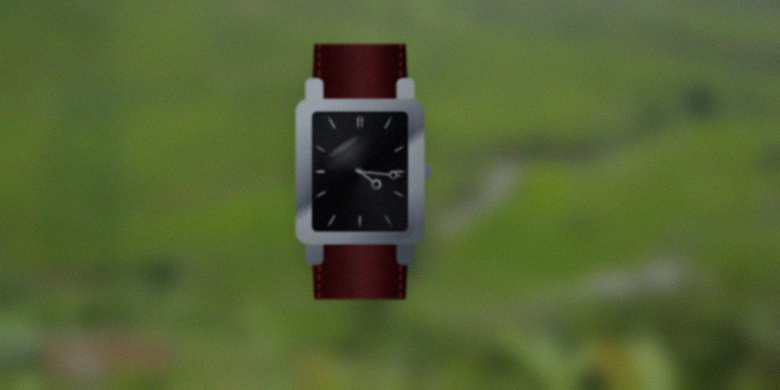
h=4 m=16
